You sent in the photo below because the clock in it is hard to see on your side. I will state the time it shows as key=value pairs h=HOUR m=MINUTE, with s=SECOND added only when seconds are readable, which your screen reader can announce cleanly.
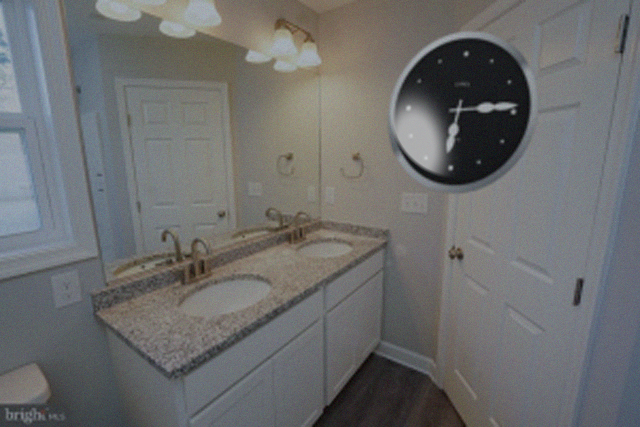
h=6 m=14
